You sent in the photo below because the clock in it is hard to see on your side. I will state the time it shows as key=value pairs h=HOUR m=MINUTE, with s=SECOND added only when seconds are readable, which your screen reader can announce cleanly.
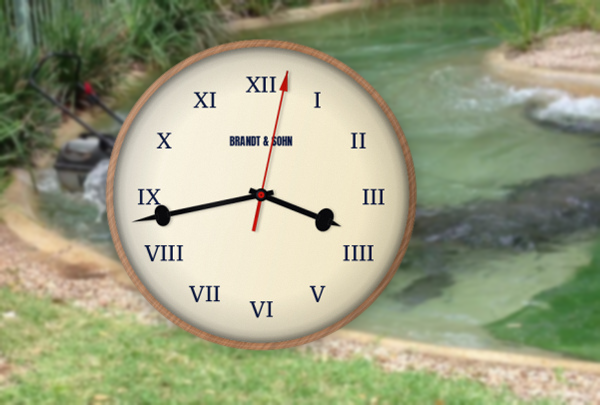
h=3 m=43 s=2
